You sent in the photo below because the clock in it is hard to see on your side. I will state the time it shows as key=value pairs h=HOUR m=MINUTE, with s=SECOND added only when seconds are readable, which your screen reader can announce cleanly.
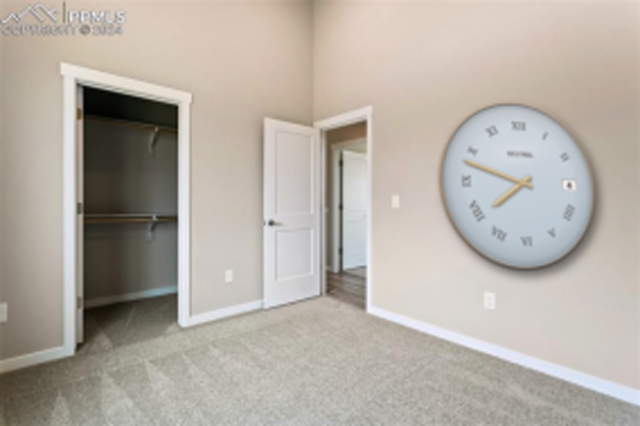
h=7 m=48
